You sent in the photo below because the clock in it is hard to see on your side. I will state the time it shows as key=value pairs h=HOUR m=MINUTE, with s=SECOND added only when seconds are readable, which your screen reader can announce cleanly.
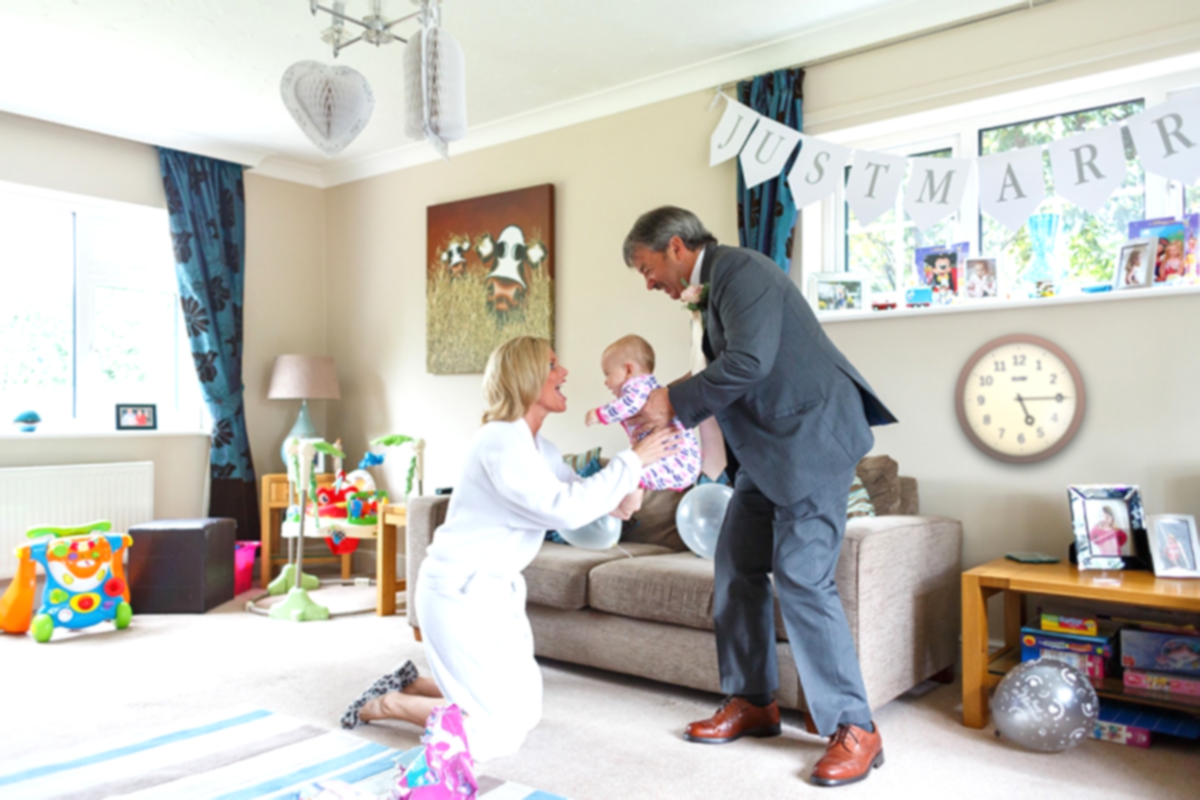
h=5 m=15
